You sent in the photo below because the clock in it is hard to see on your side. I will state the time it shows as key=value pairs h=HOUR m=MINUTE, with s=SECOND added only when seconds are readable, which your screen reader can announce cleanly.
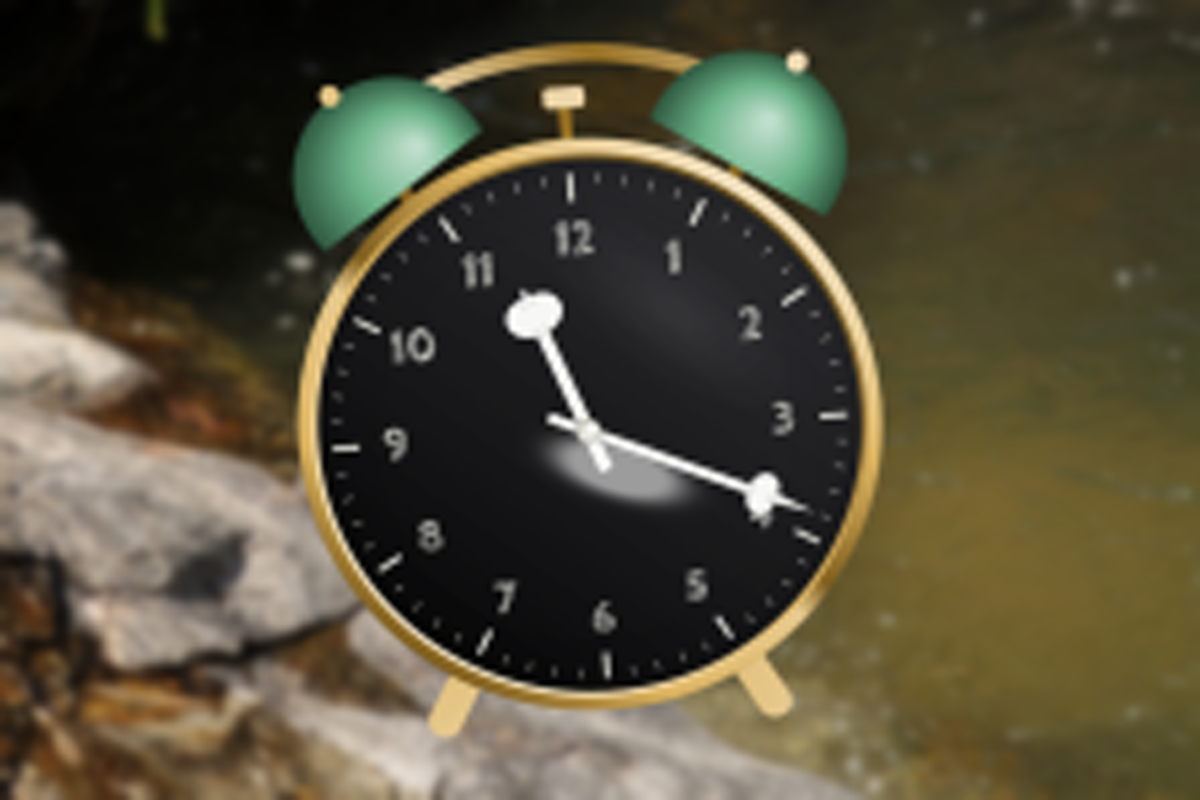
h=11 m=19
